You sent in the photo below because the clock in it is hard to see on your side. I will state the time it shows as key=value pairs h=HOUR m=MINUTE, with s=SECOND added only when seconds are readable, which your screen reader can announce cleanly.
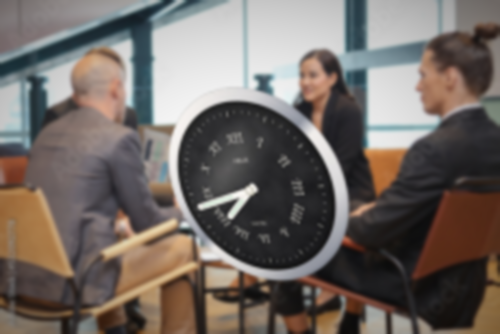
h=7 m=43
